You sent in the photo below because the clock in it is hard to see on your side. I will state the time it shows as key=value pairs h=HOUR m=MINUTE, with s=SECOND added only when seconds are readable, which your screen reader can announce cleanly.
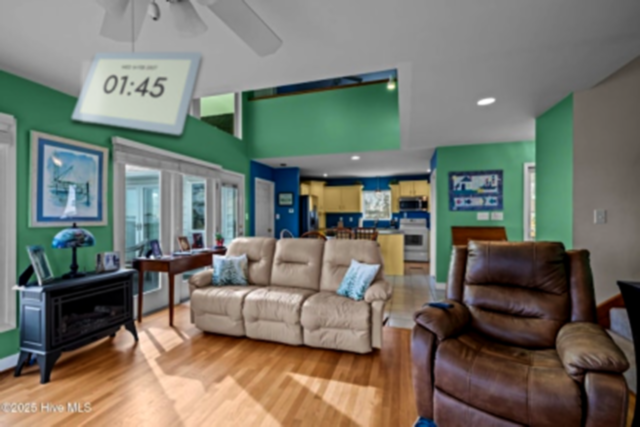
h=1 m=45
